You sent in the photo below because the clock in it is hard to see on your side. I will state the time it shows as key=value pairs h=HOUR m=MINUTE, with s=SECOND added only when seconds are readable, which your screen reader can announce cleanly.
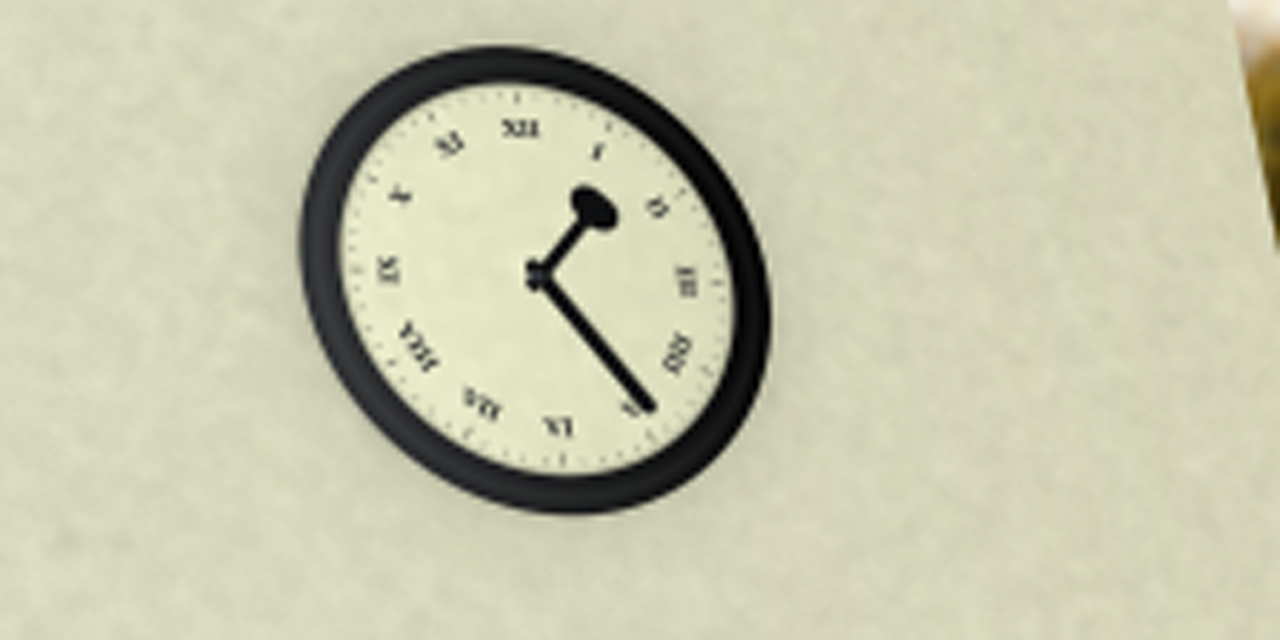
h=1 m=24
